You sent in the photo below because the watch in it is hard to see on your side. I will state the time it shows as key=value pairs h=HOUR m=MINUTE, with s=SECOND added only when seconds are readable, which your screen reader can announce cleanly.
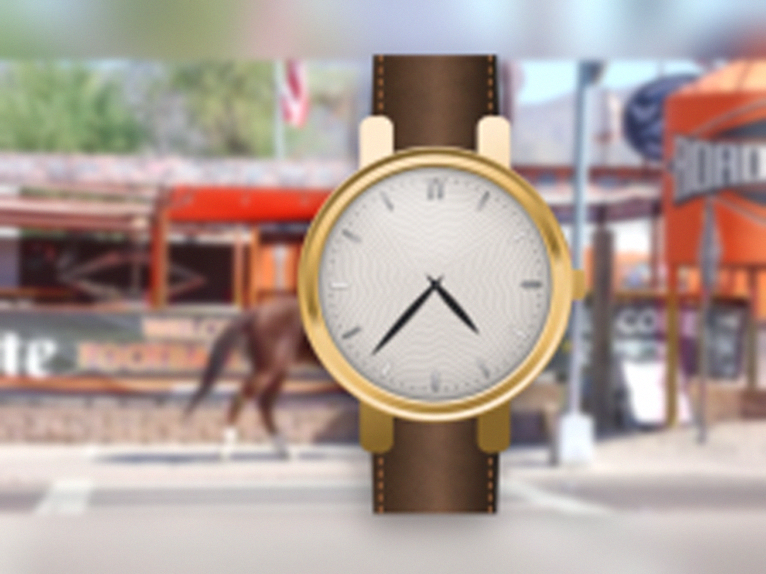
h=4 m=37
